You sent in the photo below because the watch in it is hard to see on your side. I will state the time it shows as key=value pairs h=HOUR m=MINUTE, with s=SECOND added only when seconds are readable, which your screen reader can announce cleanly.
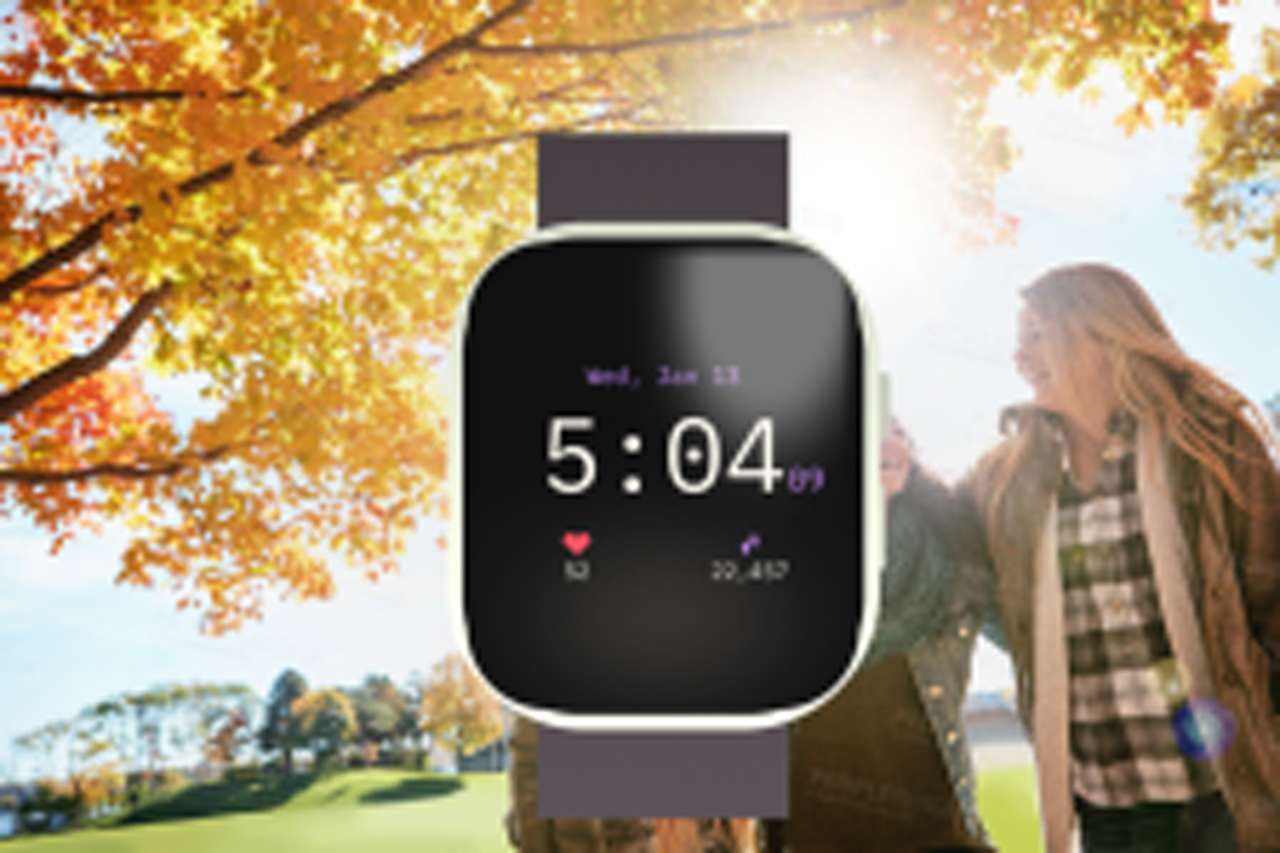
h=5 m=4
